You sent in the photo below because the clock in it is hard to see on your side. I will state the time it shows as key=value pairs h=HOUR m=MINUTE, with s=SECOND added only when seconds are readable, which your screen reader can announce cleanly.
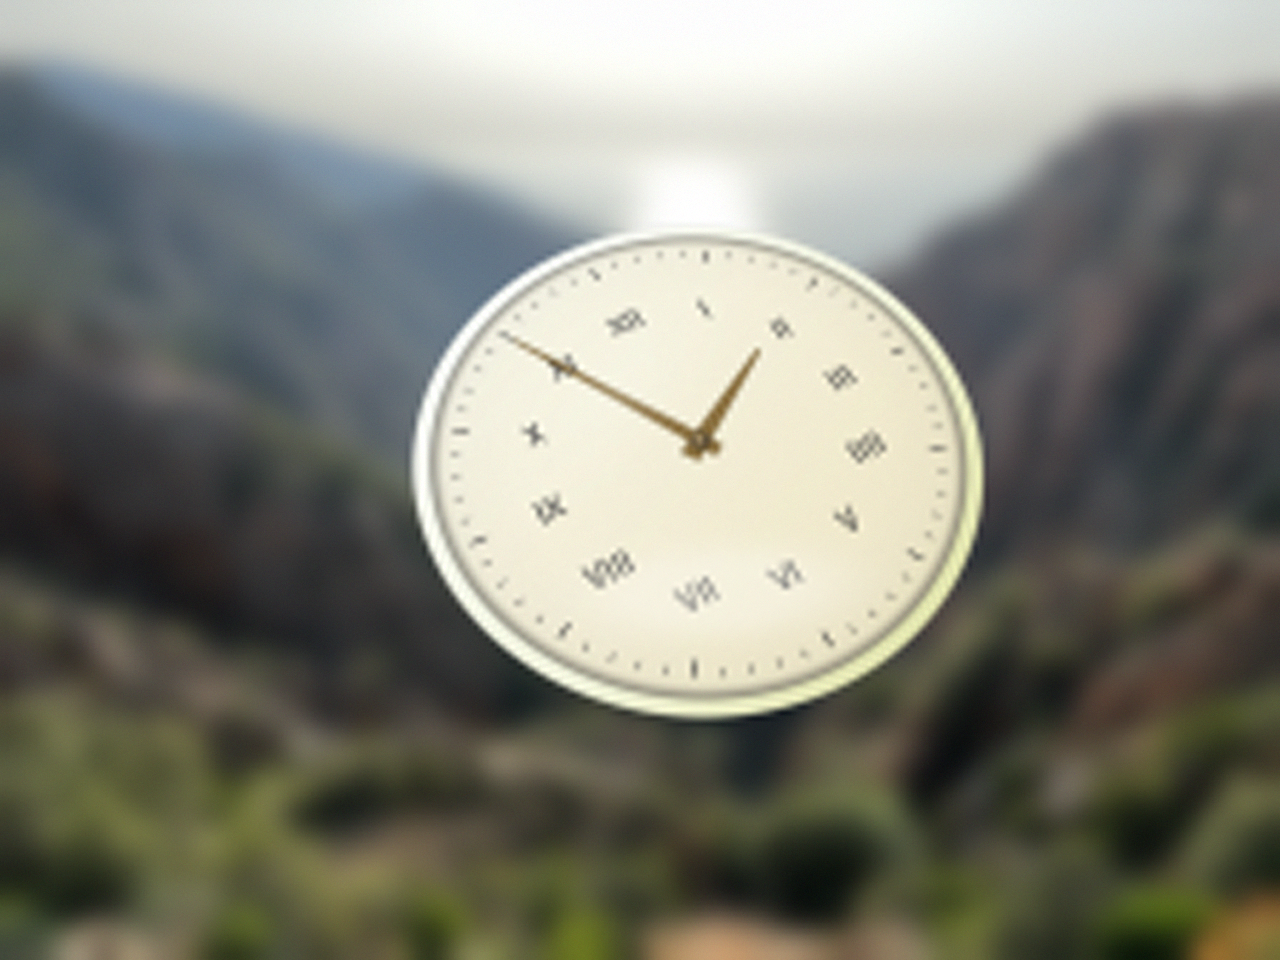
h=1 m=55
